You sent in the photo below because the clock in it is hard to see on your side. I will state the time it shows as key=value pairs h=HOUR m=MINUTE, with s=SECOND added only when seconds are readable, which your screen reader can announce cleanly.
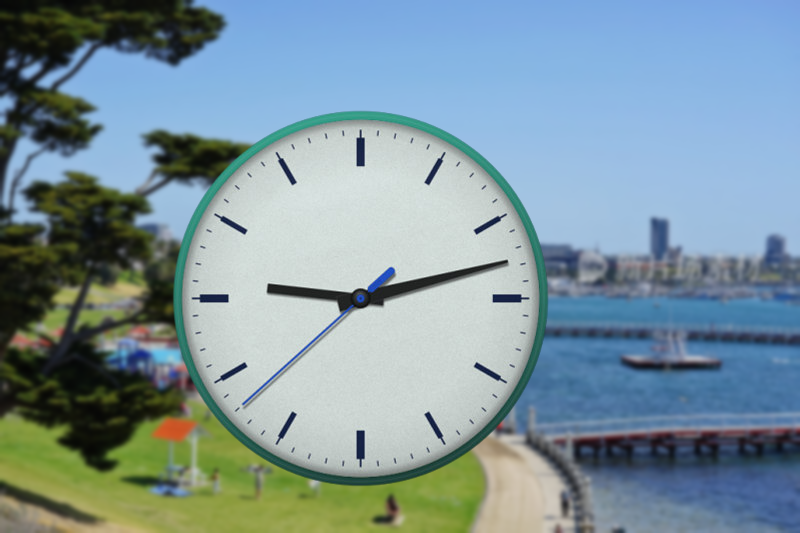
h=9 m=12 s=38
